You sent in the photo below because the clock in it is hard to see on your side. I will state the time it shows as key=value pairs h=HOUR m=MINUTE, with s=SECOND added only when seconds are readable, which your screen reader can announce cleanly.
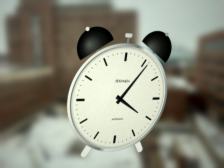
h=4 m=6
